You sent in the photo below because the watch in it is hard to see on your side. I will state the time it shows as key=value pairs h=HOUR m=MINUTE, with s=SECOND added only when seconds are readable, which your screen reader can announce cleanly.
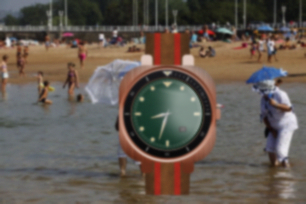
h=8 m=33
